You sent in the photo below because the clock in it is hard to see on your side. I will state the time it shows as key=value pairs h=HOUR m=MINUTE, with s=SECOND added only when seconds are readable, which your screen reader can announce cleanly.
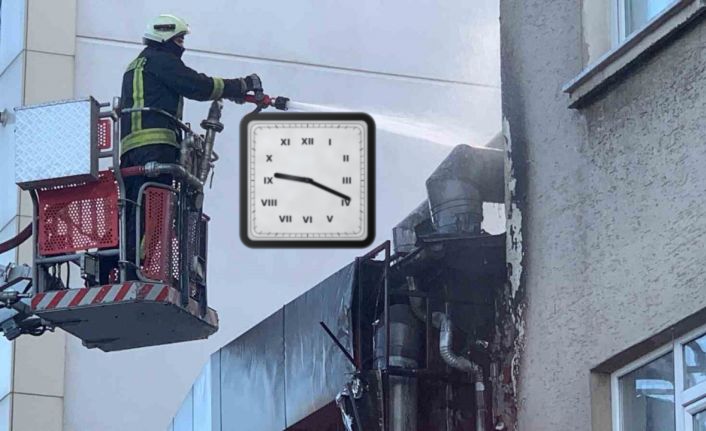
h=9 m=19
